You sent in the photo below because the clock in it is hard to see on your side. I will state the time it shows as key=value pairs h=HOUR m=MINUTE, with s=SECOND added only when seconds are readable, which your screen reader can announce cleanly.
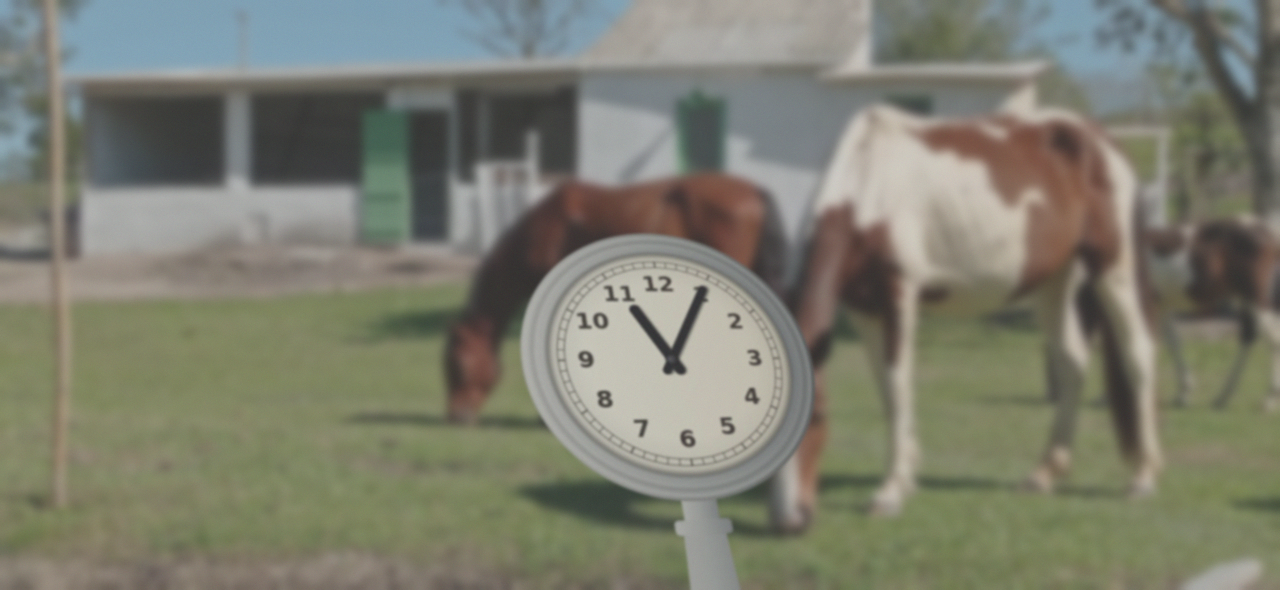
h=11 m=5
